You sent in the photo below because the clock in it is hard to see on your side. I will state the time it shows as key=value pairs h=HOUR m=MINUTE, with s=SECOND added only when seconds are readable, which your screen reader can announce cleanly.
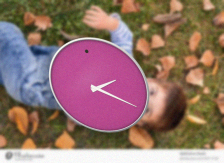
h=2 m=20
